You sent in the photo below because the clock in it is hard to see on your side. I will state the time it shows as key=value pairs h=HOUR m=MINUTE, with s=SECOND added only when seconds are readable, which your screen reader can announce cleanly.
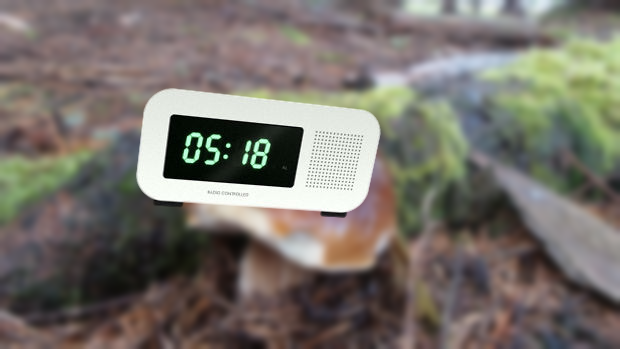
h=5 m=18
